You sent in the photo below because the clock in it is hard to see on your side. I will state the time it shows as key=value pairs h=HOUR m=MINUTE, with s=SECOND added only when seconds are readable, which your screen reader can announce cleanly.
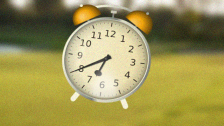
h=6 m=40
